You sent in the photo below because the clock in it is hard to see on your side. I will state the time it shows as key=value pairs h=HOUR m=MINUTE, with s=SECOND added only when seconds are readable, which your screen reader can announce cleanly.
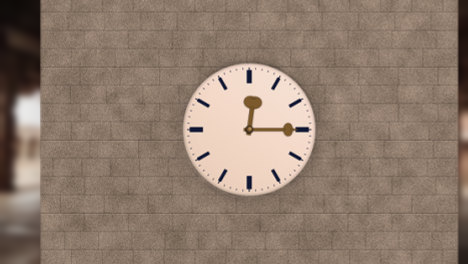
h=12 m=15
